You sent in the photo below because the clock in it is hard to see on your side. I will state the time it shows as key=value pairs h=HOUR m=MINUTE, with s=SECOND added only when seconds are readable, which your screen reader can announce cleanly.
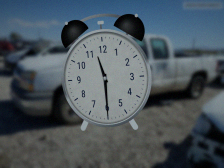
h=11 m=30
